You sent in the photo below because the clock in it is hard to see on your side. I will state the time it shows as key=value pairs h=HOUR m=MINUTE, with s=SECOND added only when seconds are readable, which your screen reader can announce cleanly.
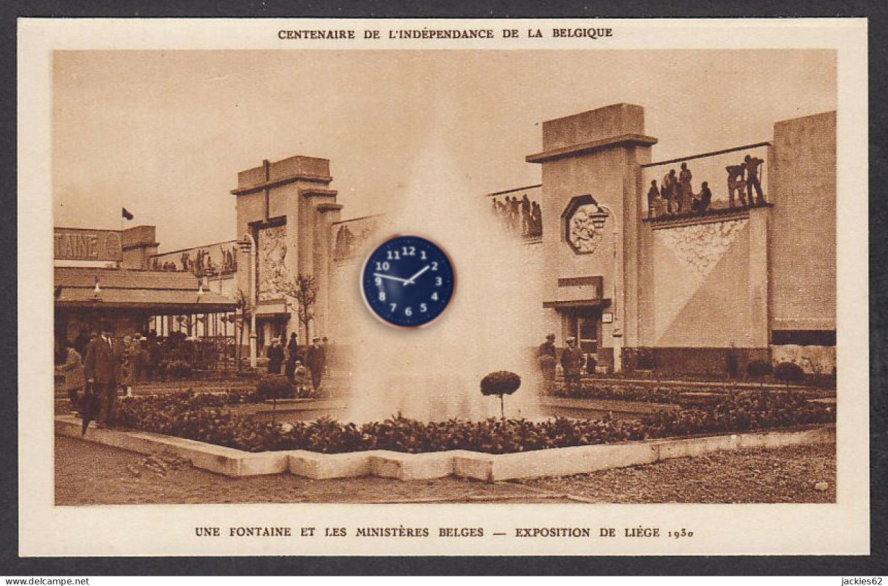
h=1 m=47
